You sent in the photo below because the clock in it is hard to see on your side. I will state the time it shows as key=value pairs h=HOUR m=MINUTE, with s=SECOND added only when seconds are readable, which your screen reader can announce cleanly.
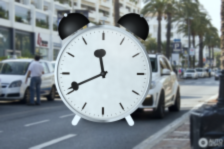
h=11 m=41
